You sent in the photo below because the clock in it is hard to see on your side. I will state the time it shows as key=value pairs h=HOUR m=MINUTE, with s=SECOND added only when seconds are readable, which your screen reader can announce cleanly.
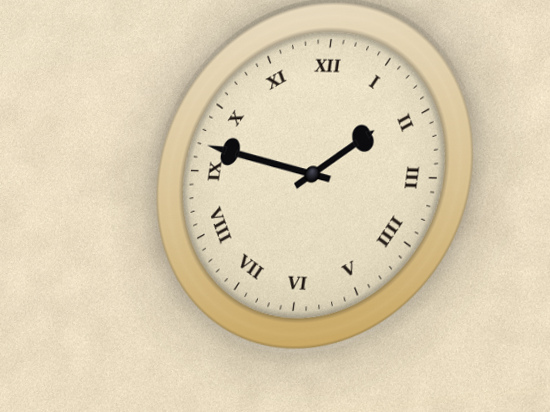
h=1 m=47
